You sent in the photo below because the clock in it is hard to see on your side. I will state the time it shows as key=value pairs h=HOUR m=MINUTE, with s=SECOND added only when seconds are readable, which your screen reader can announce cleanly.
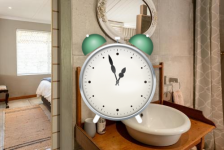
h=12 m=57
